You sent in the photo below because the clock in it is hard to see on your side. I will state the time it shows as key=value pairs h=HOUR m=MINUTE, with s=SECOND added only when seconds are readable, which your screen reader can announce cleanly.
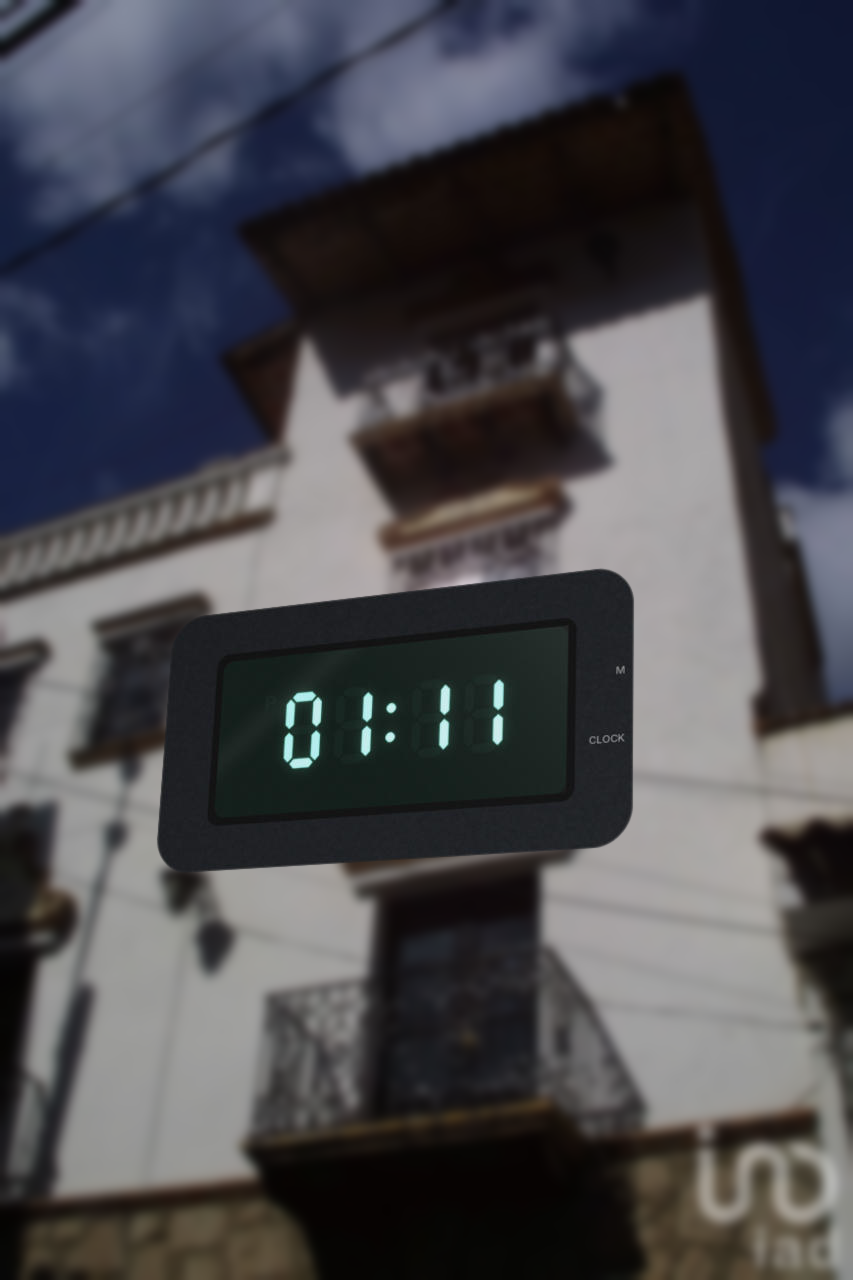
h=1 m=11
